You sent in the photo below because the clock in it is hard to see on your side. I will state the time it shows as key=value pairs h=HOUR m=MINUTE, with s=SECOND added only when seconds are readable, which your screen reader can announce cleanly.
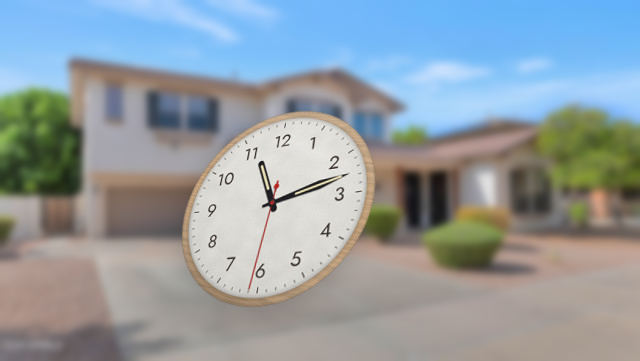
h=11 m=12 s=31
